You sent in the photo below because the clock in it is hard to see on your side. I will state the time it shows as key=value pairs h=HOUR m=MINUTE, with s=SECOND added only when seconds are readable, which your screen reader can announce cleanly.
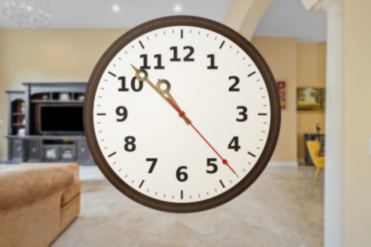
h=10 m=52 s=23
